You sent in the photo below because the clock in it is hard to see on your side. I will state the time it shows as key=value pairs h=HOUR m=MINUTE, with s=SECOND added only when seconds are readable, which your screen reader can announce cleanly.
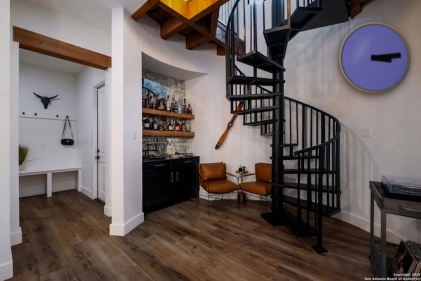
h=3 m=14
